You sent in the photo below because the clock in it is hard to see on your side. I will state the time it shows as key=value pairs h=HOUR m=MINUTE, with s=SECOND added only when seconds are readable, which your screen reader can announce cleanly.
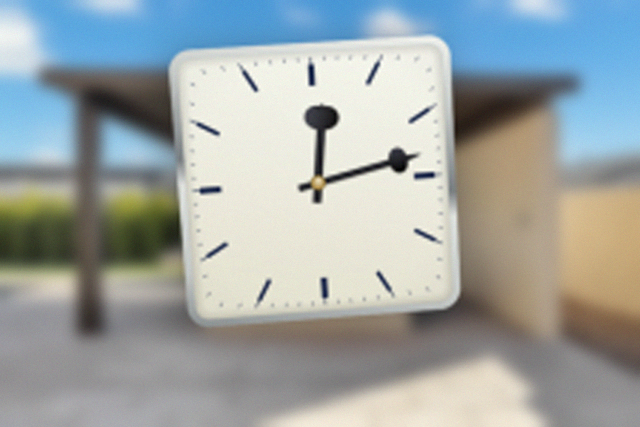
h=12 m=13
